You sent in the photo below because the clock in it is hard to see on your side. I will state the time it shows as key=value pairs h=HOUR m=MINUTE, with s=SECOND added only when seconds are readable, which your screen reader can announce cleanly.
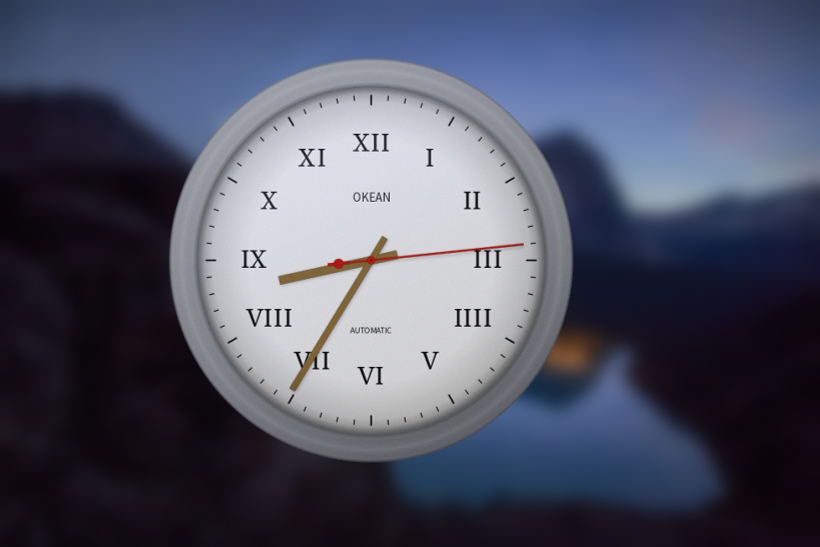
h=8 m=35 s=14
